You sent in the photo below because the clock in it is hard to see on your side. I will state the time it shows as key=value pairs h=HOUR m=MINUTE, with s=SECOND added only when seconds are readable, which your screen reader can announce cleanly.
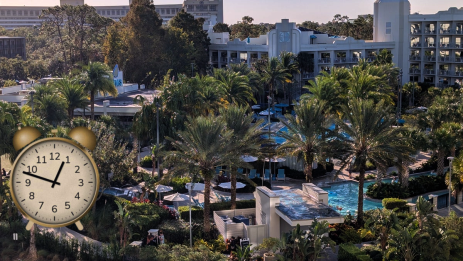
h=12 m=48
